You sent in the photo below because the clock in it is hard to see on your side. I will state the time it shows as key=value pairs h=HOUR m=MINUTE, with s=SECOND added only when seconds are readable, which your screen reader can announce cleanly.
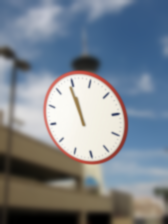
h=11 m=59
